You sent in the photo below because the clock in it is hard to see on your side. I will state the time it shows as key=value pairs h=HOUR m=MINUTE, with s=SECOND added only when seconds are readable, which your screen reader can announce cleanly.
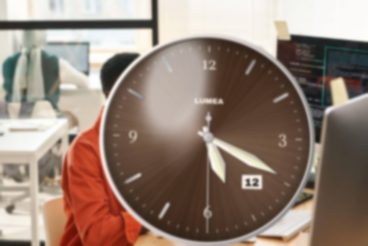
h=5 m=19 s=30
